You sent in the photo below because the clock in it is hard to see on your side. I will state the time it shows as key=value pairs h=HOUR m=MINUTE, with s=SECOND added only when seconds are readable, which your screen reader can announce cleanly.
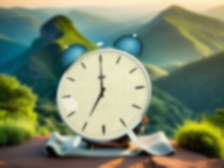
h=7 m=0
